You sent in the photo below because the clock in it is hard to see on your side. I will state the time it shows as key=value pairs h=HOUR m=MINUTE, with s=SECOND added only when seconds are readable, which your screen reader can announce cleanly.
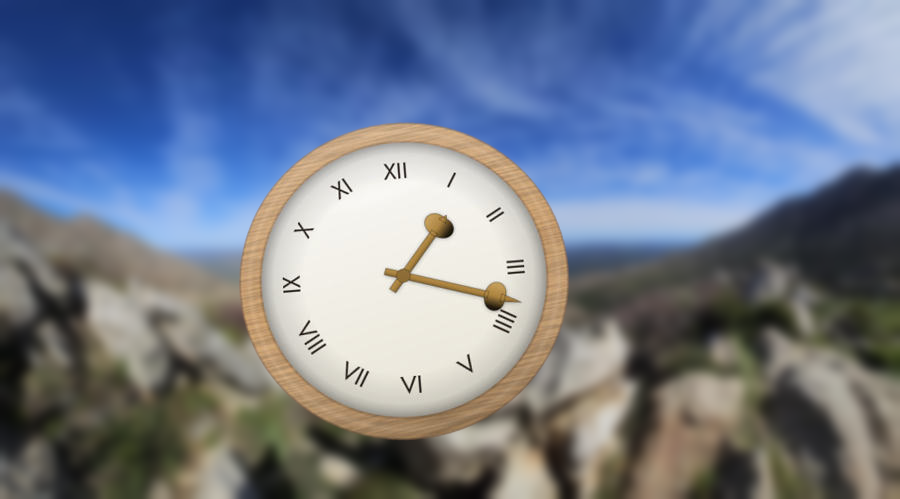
h=1 m=18
